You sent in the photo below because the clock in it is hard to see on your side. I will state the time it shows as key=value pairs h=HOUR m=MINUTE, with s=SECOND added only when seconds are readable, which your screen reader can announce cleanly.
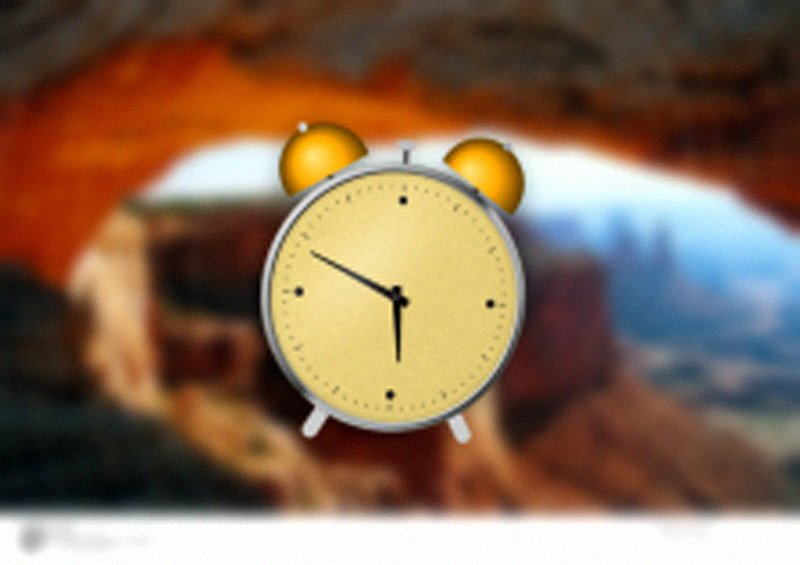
h=5 m=49
